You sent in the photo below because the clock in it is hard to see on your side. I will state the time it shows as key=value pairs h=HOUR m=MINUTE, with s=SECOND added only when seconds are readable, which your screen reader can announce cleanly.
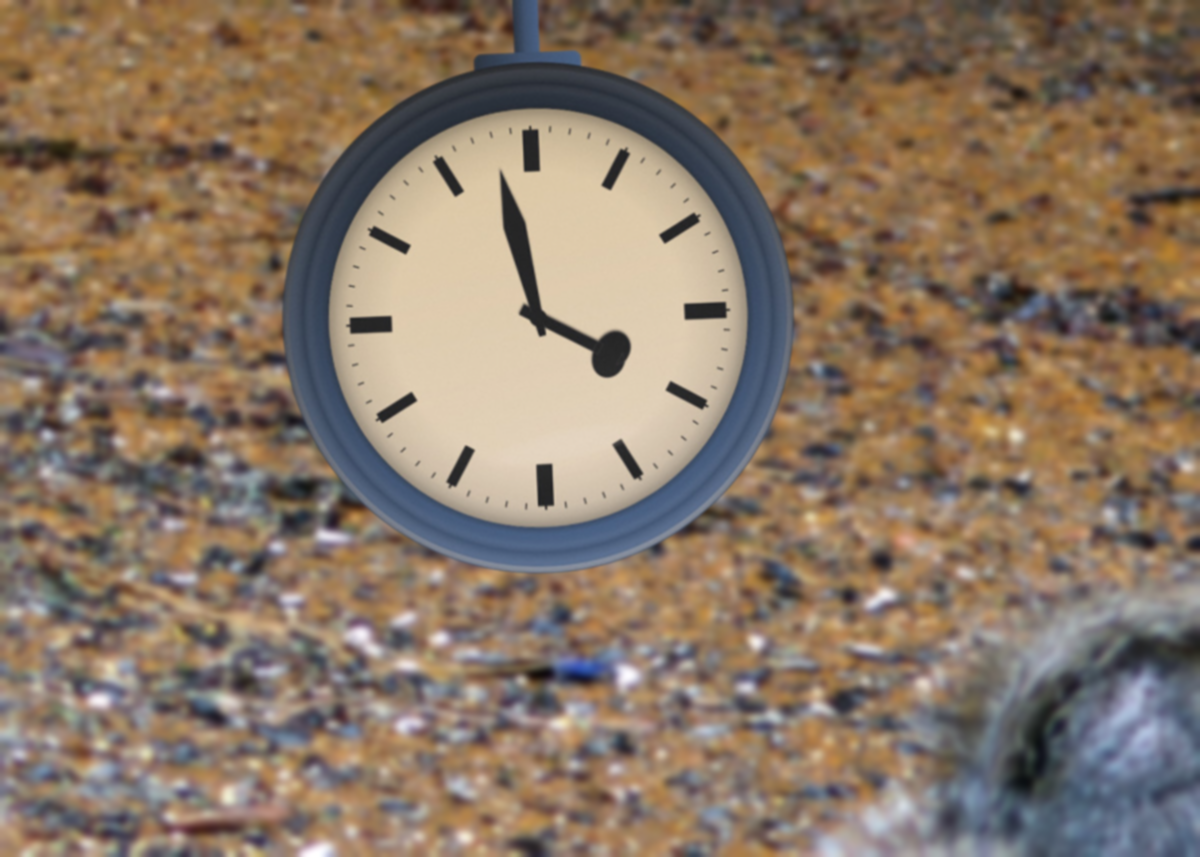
h=3 m=58
